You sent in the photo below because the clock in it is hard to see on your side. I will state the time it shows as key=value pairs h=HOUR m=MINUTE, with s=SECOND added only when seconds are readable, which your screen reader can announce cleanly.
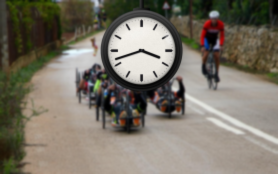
h=3 m=42
